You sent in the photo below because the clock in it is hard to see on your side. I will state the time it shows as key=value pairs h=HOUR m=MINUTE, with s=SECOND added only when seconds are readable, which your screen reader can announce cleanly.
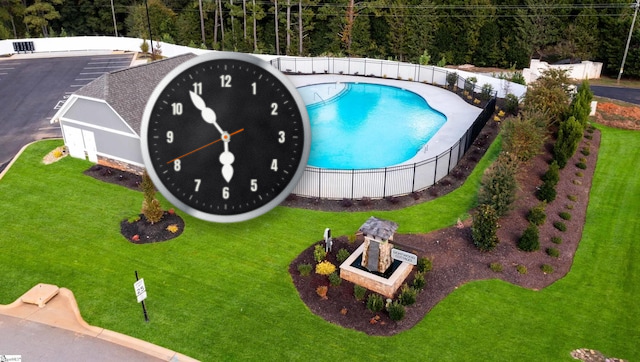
h=5 m=53 s=41
